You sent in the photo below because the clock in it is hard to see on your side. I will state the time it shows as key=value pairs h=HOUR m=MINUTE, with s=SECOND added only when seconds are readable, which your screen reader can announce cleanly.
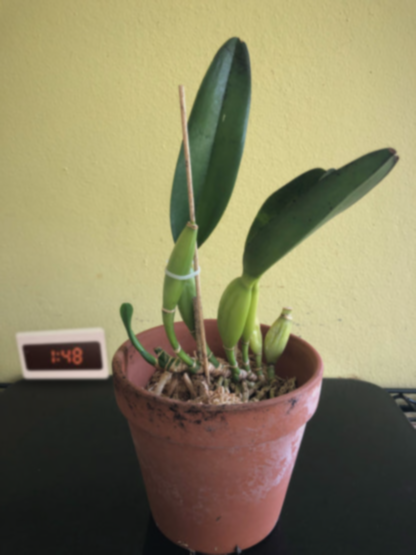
h=1 m=48
